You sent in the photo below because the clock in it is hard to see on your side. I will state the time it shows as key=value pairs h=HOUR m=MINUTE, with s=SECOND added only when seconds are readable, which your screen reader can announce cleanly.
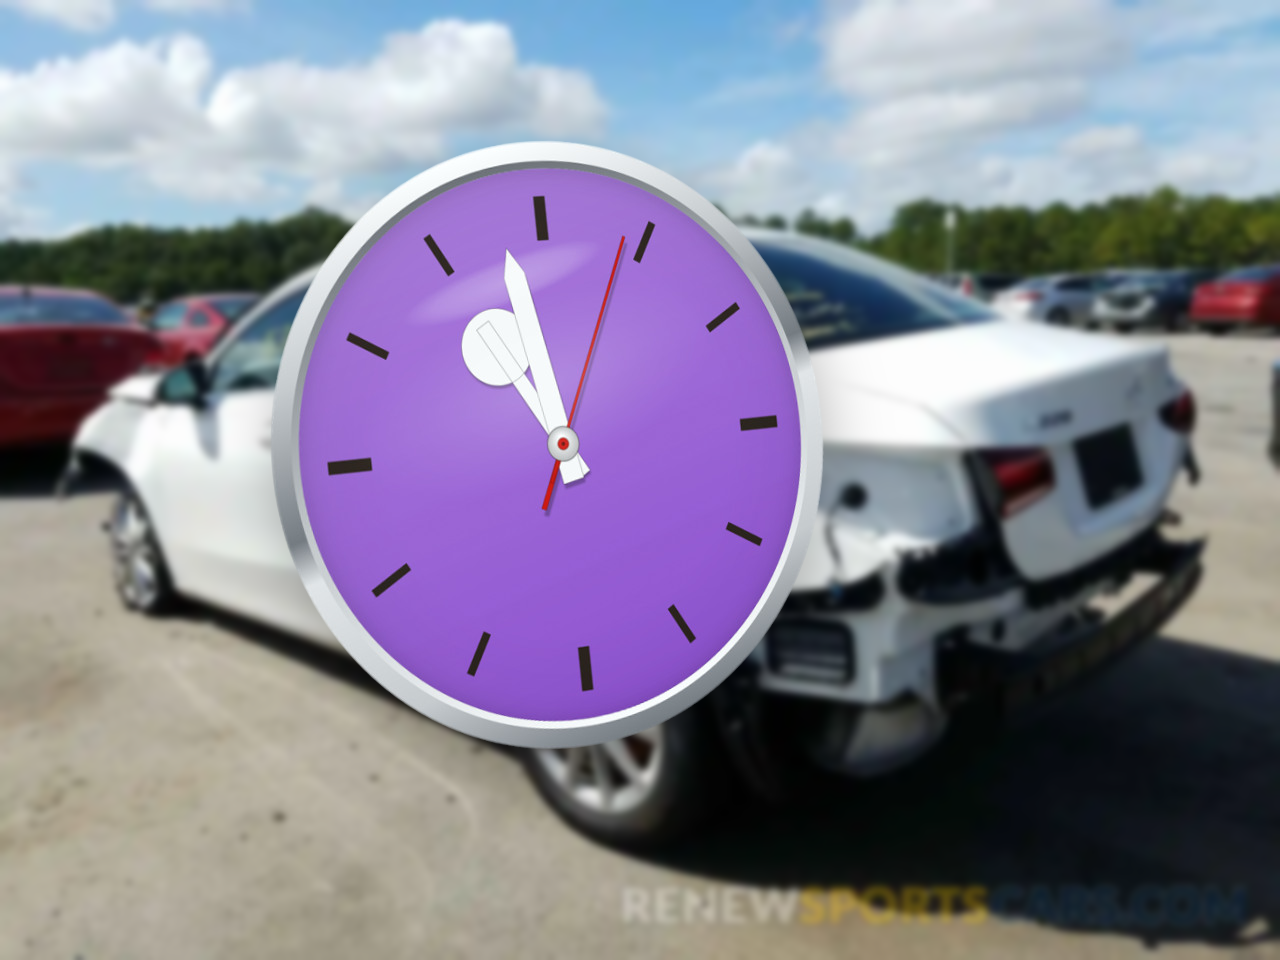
h=10 m=58 s=4
